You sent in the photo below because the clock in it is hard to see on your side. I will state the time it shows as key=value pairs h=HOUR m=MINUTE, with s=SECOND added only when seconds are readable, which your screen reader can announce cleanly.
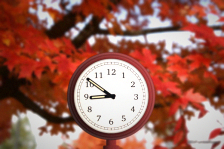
h=8 m=51
